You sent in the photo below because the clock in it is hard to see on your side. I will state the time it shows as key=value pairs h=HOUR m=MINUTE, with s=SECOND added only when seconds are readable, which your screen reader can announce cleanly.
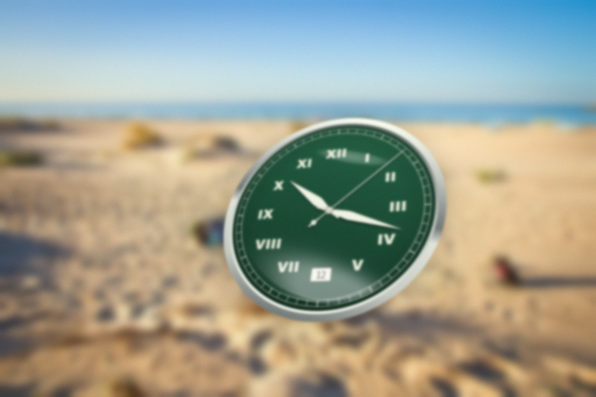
h=10 m=18 s=8
